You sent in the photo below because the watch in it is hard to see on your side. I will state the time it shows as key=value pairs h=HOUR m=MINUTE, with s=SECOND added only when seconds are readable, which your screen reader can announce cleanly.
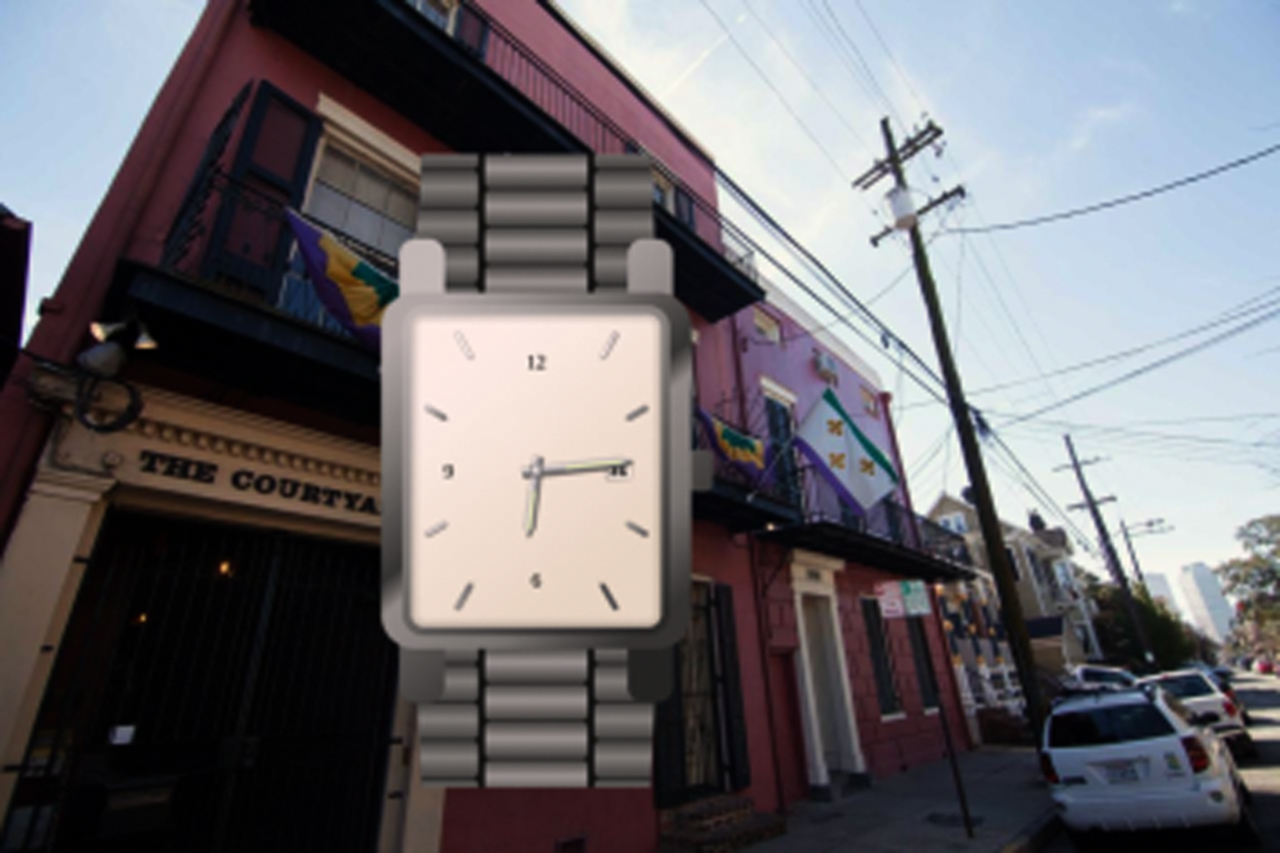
h=6 m=14
